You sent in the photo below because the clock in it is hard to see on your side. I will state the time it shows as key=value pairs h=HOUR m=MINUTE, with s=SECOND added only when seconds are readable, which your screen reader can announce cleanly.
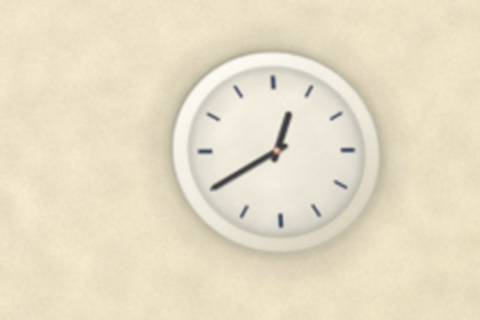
h=12 m=40
